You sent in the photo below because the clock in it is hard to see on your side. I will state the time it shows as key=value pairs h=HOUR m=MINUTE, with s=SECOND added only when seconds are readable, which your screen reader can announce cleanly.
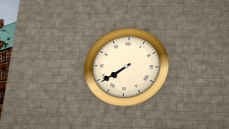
h=7 m=39
